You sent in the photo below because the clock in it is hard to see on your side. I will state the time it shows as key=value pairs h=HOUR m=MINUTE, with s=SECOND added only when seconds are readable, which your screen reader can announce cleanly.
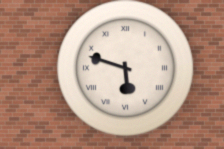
h=5 m=48
